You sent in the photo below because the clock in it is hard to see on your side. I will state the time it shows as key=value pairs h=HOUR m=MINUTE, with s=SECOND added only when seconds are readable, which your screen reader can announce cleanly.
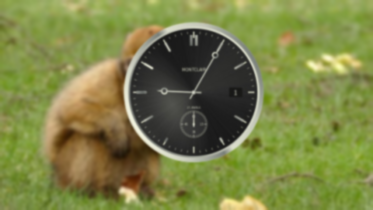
h=9 m=5
